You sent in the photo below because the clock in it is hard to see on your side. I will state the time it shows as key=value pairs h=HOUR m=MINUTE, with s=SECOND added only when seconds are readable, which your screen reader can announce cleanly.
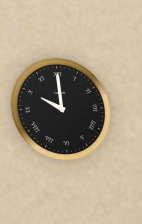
h=10 m=0
